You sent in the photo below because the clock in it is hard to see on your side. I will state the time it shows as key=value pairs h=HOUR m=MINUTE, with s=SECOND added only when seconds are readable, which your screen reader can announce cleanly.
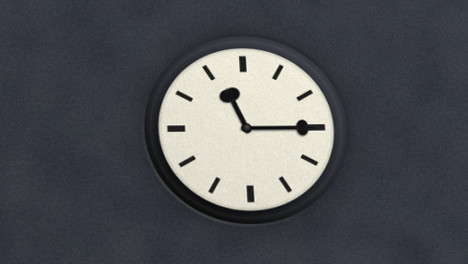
h=11 m=15
